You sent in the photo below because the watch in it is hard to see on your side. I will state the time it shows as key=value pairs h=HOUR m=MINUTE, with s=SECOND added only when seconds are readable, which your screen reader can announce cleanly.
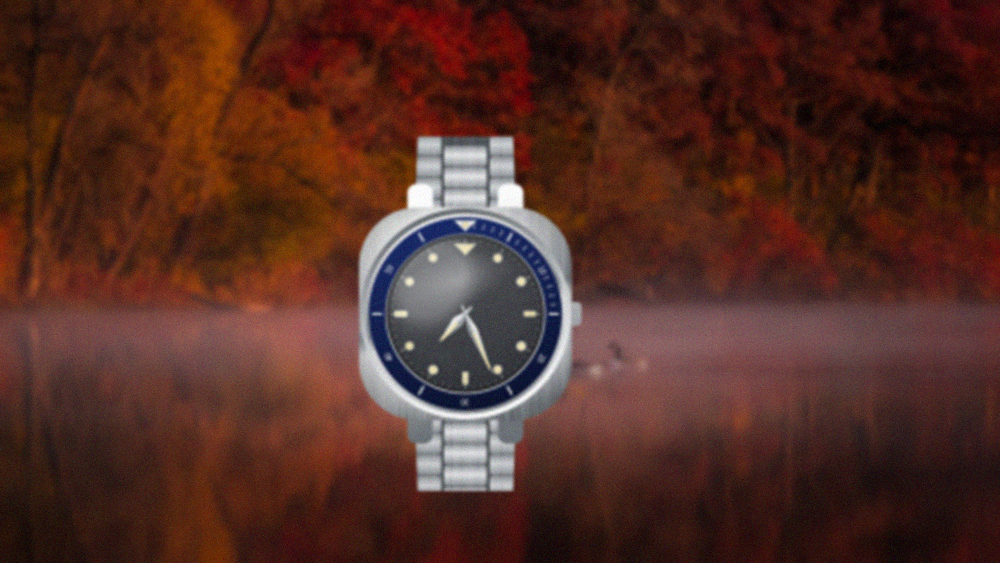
h=7 m=26
